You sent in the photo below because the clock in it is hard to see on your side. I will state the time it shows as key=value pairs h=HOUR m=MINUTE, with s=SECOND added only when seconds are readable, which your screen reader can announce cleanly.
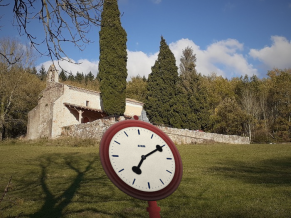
h=7 m=10
